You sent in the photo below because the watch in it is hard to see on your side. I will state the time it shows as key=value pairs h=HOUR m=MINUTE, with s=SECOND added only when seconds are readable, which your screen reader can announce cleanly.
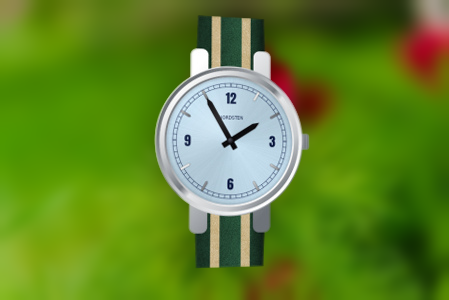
h=1 m=55
